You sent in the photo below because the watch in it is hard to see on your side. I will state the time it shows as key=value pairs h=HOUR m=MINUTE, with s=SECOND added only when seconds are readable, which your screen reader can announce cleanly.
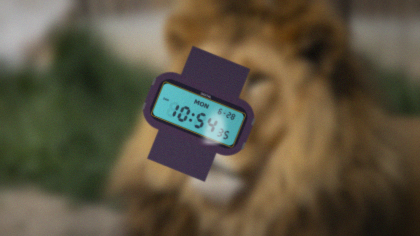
h=10 m=54 s=35
